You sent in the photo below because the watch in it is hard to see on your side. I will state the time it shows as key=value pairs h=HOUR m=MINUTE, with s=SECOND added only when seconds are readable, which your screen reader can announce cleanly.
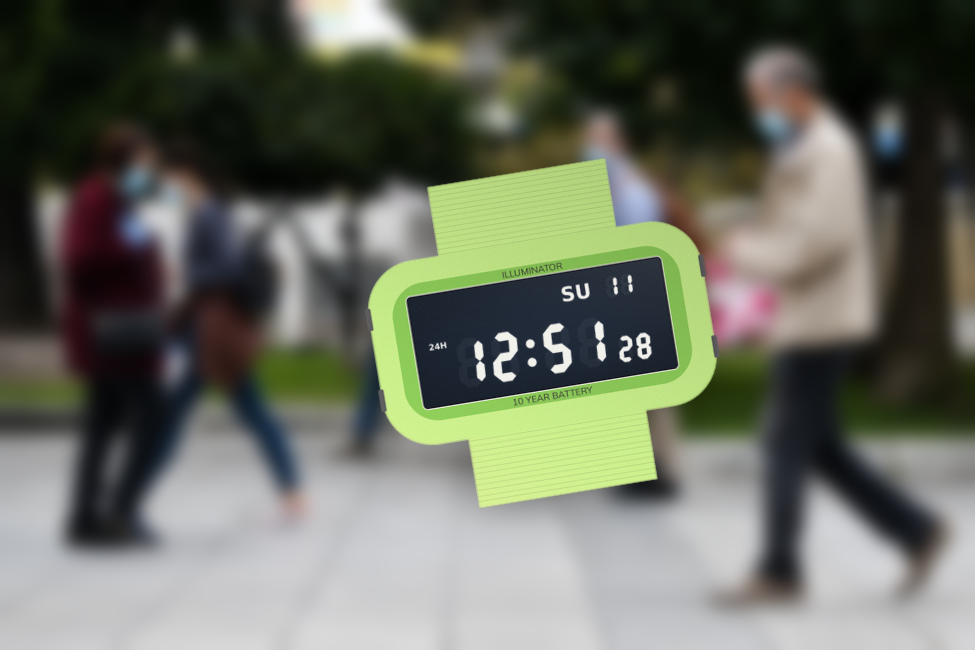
h=12 m=51 s=28
